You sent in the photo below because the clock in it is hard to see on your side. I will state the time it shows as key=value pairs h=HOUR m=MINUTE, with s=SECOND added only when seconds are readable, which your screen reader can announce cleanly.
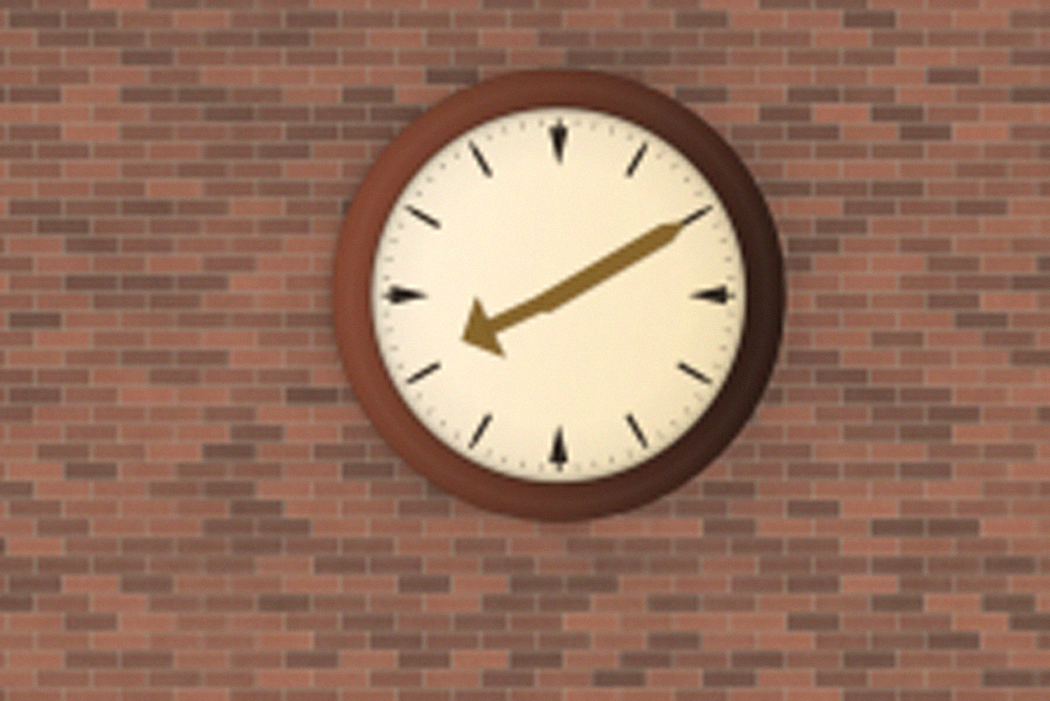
h=8 m=10
